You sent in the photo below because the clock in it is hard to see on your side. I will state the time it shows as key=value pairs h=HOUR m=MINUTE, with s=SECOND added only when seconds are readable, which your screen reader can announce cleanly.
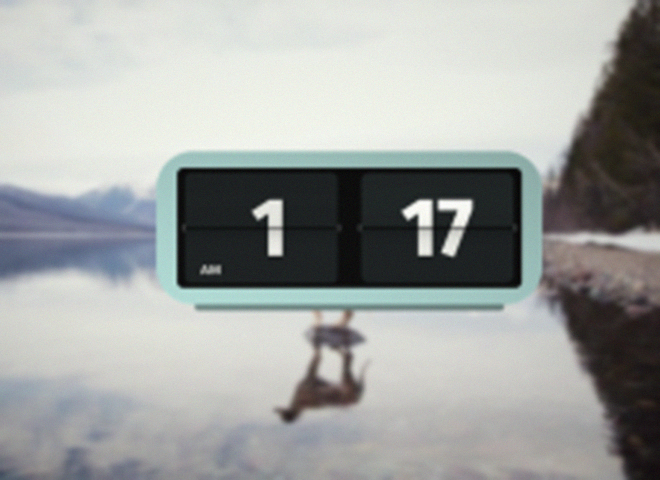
h=1 m=17
